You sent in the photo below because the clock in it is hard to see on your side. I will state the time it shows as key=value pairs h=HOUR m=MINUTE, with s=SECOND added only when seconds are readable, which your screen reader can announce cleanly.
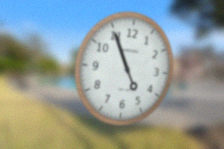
h=4 m=55
